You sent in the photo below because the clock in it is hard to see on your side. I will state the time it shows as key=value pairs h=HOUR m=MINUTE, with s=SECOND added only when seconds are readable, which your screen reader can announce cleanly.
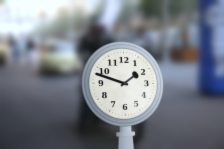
h=1 m=48
